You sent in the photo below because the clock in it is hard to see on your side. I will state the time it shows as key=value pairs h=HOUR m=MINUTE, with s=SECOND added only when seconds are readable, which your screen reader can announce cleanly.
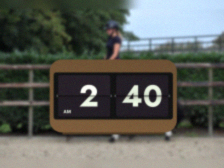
h=2 m=40
